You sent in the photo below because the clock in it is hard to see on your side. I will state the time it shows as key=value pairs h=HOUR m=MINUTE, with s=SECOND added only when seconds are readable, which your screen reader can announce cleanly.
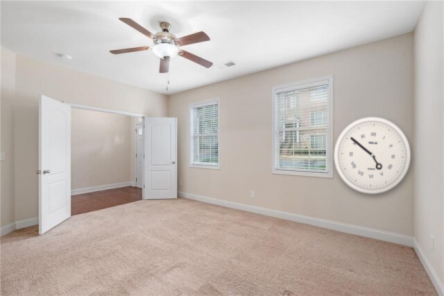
h=4 m=51
